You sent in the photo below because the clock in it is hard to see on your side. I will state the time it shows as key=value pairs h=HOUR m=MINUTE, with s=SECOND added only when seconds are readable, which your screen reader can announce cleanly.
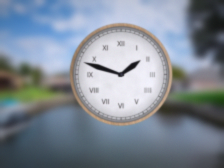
h=1 m=48
